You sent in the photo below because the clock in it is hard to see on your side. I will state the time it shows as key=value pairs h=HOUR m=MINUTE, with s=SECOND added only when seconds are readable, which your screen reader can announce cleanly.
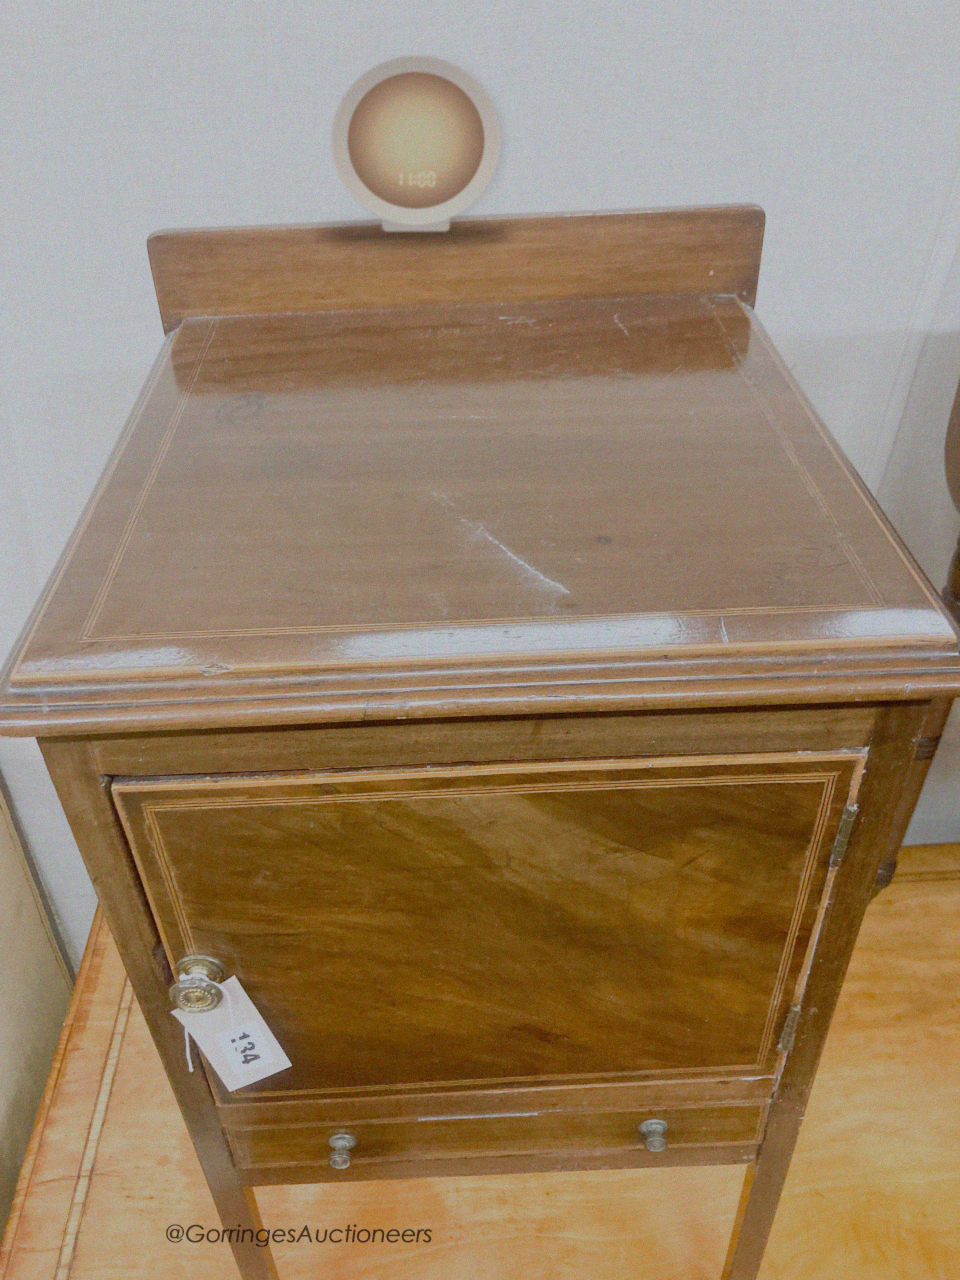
h=11 m=0
